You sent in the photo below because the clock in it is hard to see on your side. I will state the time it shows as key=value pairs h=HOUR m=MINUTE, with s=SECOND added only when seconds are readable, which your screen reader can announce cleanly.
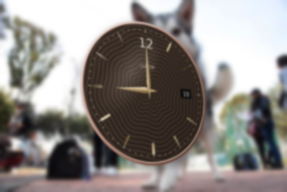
h=9 m=0
